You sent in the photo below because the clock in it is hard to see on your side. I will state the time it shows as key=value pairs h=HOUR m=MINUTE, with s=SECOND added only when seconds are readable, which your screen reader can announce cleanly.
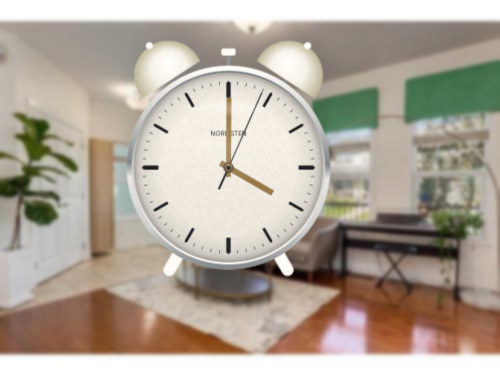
h=4 m=0 s=4
